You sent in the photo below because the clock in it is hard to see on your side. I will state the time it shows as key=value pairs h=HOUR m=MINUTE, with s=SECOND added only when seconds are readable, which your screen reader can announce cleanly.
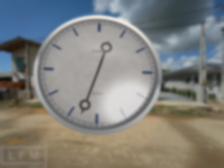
h=12 m=33
